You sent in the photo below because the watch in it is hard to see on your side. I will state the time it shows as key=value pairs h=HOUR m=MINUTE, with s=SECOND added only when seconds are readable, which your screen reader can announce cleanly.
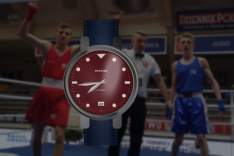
h=7 m=44
